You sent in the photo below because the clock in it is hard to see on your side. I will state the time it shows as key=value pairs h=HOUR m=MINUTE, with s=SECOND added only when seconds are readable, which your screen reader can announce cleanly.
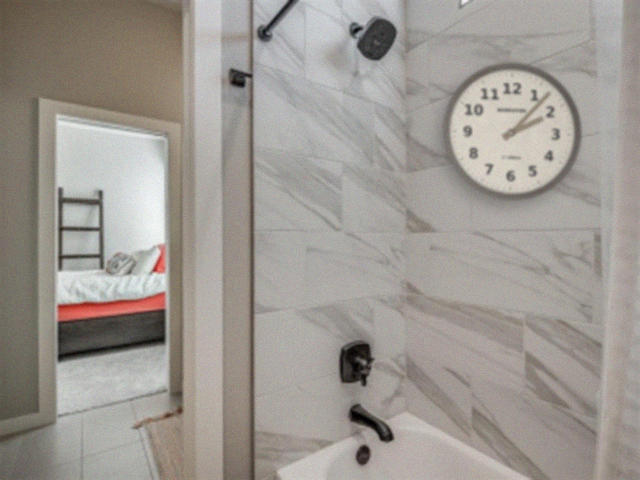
h=2 m=7
